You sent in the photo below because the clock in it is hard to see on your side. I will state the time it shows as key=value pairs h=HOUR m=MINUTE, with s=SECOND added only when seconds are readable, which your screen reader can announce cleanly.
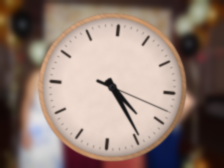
h=4 m=24 s=18
